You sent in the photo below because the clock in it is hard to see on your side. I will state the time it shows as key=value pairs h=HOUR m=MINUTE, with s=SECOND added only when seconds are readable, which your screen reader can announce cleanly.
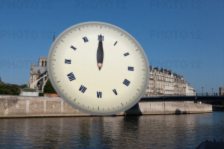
h=12 m=0
